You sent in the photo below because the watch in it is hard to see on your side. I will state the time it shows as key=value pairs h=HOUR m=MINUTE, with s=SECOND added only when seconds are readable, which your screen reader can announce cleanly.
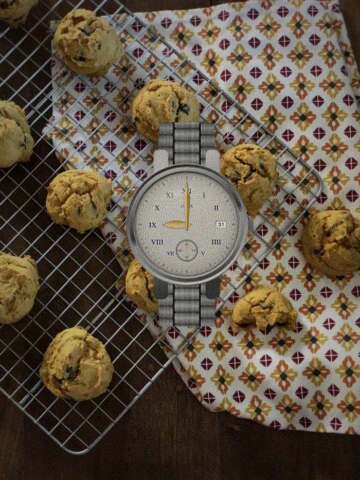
h=9 m=0
